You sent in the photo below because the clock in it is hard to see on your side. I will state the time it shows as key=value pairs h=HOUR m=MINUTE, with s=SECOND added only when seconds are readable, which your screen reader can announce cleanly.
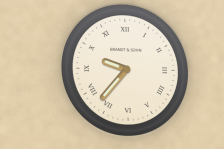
h=9 m=37
